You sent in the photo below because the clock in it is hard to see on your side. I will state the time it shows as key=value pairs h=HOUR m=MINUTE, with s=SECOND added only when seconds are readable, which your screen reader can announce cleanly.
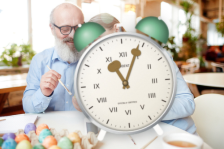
h=11 m=4
